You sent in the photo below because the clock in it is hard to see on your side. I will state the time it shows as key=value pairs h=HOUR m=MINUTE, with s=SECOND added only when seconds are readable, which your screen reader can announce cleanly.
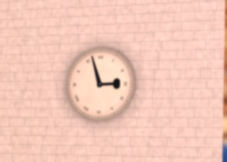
h=2 m=57
